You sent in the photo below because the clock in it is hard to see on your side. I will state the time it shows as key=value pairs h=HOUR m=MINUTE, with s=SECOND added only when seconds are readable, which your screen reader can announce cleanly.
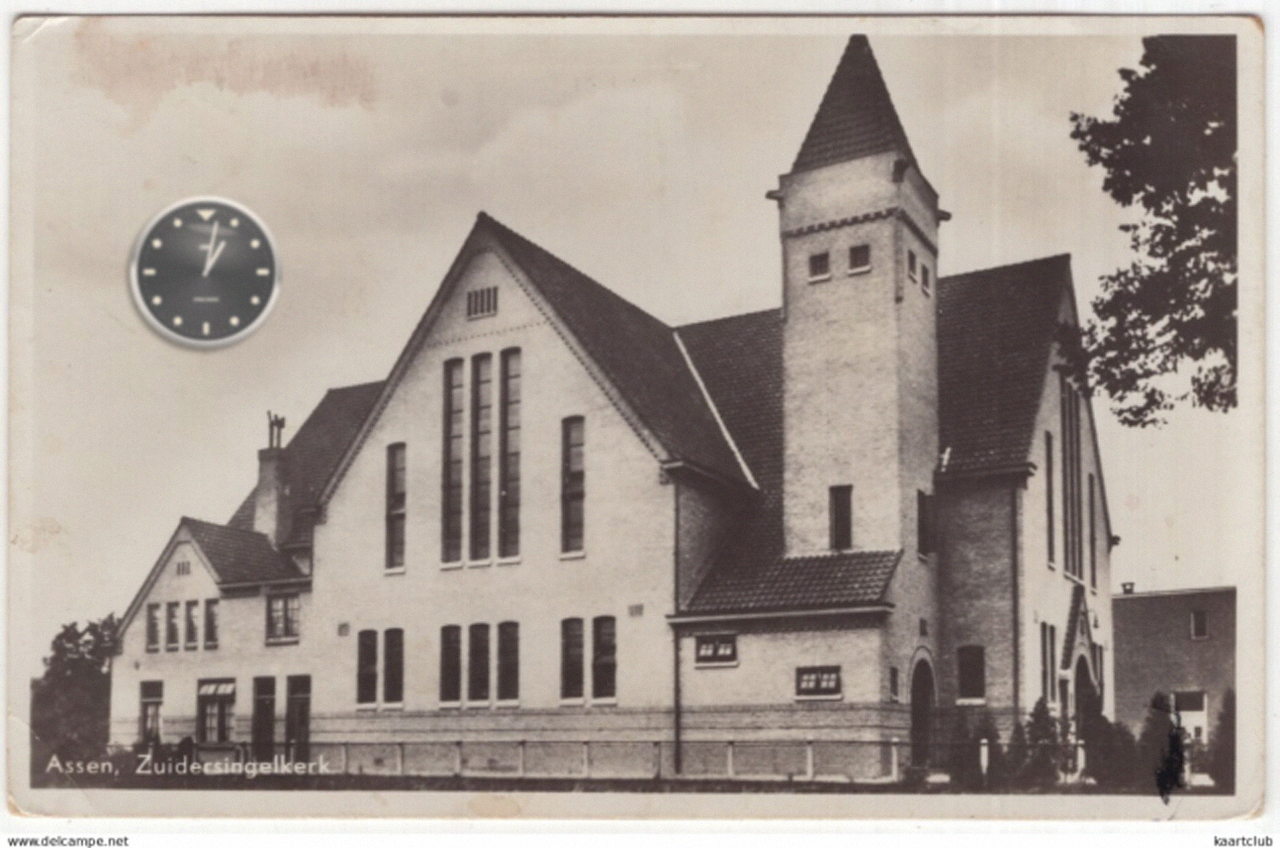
h=1 m=2
